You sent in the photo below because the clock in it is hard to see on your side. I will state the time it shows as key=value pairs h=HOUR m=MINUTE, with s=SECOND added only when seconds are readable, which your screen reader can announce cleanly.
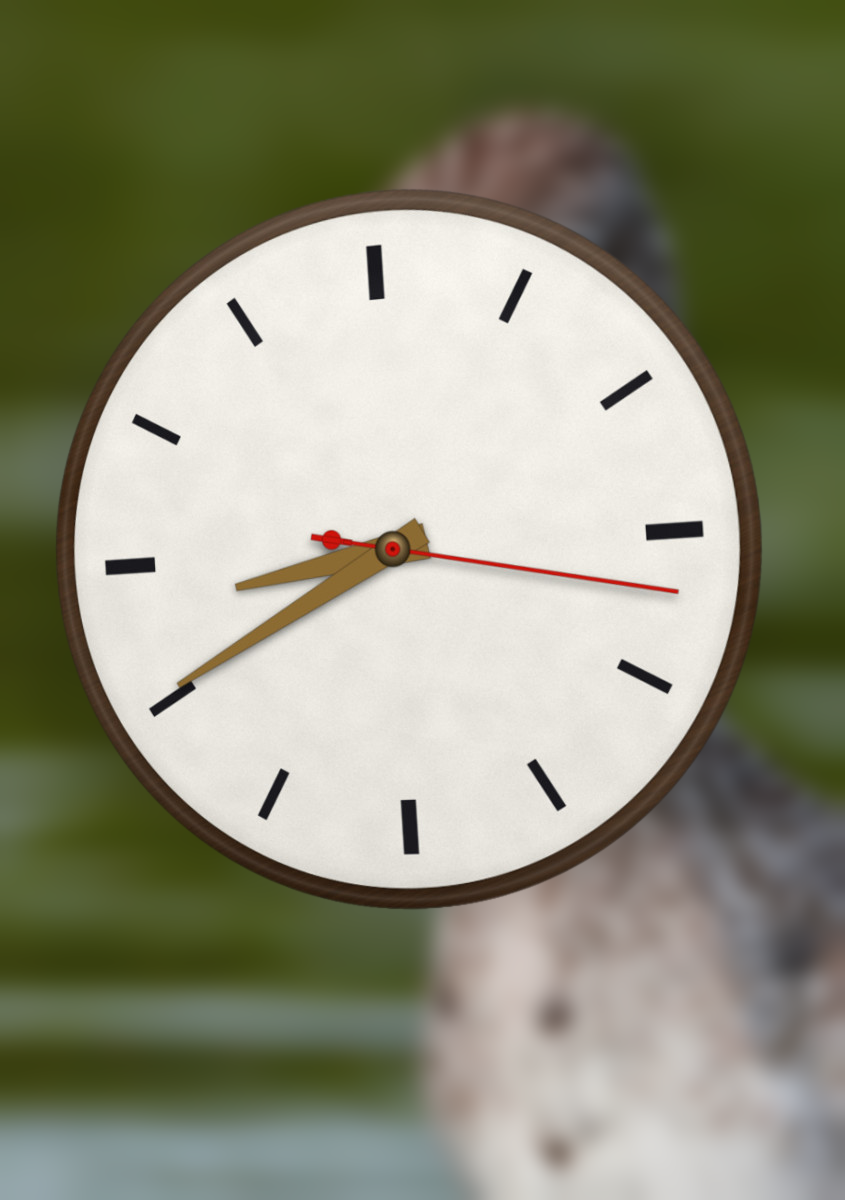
h=8 m=40 s=17
